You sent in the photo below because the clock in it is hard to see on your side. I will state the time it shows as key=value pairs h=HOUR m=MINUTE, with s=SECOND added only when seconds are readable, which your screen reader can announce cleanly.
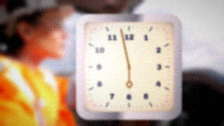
h=5 m=58
